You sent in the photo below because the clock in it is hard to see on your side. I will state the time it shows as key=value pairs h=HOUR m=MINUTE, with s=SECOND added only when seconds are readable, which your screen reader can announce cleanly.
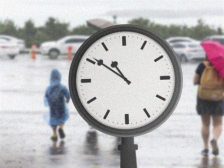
h=10 m=51
